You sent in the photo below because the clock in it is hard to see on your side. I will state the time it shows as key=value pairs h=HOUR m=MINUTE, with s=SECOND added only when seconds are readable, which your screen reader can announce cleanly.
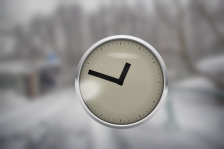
h=12 m=48
